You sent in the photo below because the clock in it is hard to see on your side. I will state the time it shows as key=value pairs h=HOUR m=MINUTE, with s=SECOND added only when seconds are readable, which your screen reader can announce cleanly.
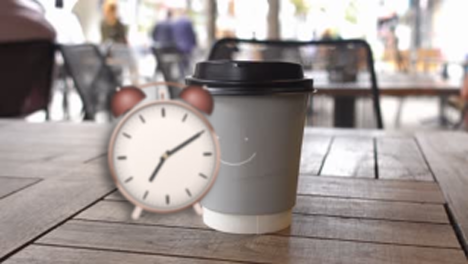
h=7 m=10
